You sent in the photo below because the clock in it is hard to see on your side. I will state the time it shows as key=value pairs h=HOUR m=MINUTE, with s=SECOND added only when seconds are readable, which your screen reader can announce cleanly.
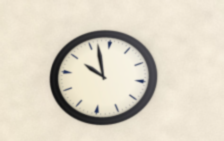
h=9 m=57
